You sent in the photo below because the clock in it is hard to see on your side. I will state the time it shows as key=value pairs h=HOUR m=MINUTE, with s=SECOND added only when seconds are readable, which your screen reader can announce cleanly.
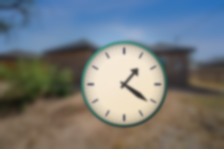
h=1 m=21
